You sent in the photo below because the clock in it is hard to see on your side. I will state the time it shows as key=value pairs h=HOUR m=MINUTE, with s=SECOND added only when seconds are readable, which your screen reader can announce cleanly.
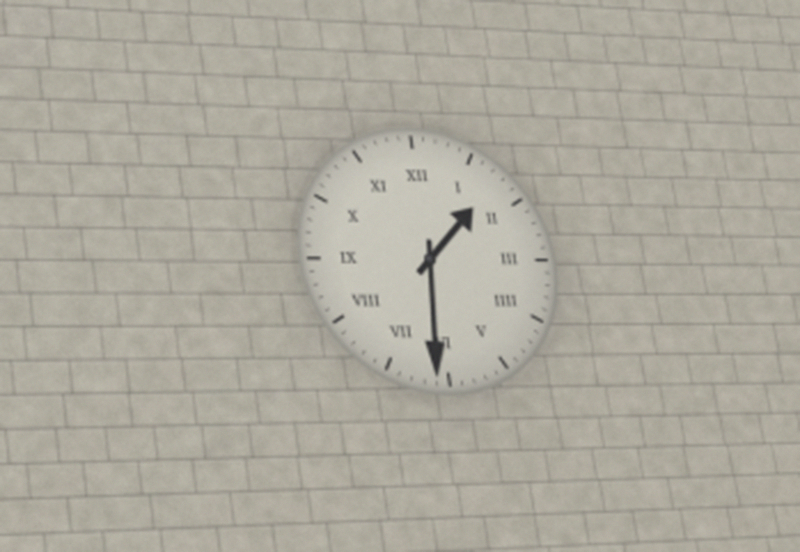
h=1 m=31
